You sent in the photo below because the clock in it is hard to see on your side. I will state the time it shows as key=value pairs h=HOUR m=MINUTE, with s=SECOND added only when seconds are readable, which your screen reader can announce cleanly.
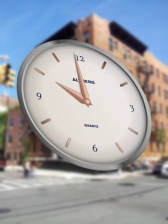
h=9 m=59
